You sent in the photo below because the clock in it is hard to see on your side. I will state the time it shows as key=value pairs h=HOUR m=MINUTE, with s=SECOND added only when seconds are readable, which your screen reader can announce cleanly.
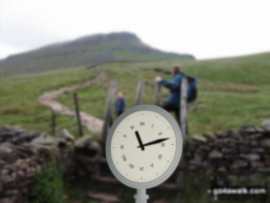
h=11 m=13
